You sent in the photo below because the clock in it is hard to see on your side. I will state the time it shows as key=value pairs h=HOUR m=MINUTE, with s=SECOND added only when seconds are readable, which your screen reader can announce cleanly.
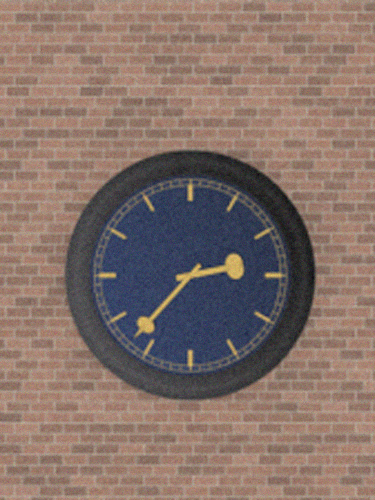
h=2 m=37
